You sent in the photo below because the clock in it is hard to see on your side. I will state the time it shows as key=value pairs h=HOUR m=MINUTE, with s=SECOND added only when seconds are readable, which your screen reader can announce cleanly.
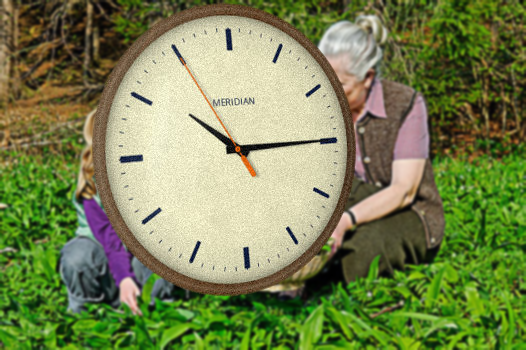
h=10 m=14 s=55
